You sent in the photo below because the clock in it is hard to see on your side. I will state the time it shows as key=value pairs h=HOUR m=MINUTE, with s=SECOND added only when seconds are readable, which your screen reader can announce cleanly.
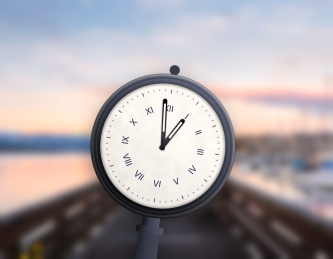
h=12 m=59
